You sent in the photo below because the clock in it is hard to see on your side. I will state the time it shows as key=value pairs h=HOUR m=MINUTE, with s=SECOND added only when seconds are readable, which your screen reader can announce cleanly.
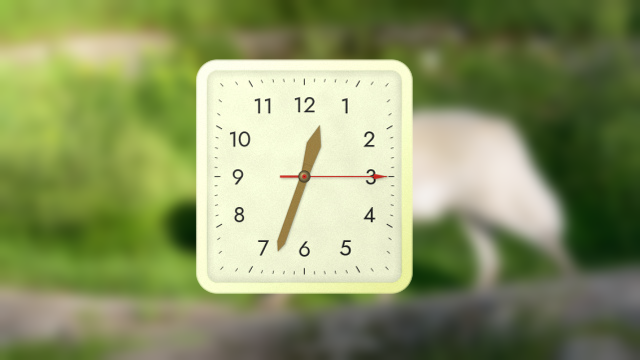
h=12 m=33 s=15
